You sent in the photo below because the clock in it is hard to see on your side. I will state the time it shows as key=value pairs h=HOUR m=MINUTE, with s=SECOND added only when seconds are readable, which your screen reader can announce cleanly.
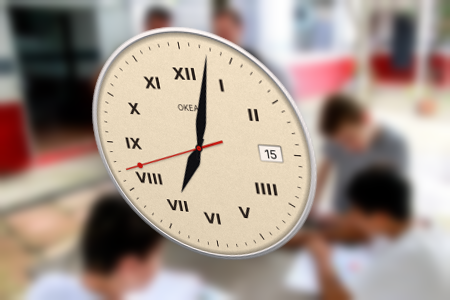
h=7 m=2 s=42
